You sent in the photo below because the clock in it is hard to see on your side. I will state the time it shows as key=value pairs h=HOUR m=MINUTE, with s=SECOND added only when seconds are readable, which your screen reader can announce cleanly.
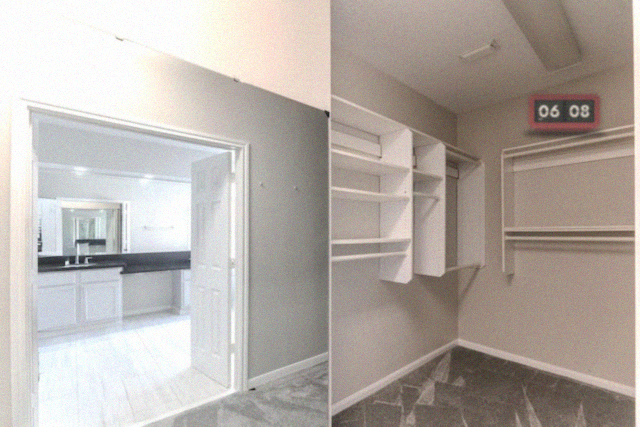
h=6 m=8
